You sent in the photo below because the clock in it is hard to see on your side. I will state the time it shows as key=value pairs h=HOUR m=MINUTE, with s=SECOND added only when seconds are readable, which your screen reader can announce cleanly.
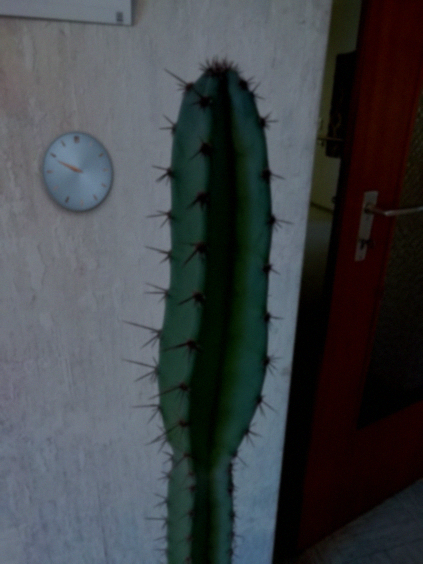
h=9 m=49
